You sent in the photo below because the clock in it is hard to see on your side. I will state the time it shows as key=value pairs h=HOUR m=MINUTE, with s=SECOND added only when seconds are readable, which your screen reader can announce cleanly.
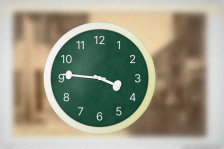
h=3 m=46
